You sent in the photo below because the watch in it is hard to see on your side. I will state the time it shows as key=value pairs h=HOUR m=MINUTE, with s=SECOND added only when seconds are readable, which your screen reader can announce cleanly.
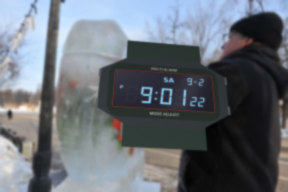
h=9 m=1 s=22
